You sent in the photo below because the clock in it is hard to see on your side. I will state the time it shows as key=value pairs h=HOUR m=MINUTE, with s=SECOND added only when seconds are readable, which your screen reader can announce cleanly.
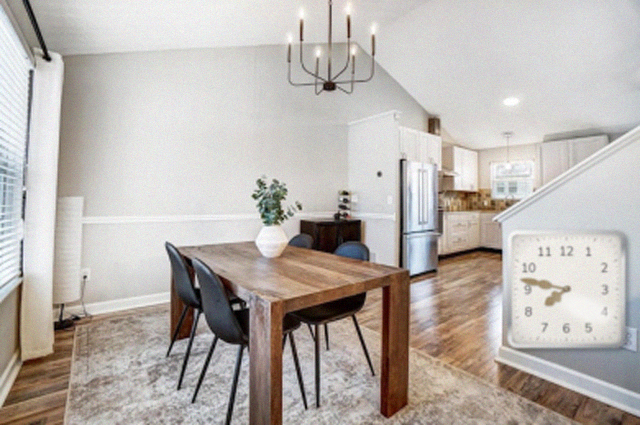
h=7 m=47
